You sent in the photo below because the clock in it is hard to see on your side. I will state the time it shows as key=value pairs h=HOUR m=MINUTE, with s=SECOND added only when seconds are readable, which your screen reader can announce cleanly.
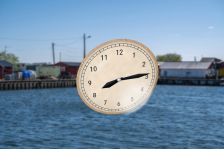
h=8 m=14
